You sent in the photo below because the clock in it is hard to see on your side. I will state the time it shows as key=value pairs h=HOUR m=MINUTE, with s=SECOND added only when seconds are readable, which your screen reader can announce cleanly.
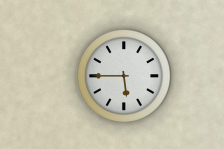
h=5 m=45
